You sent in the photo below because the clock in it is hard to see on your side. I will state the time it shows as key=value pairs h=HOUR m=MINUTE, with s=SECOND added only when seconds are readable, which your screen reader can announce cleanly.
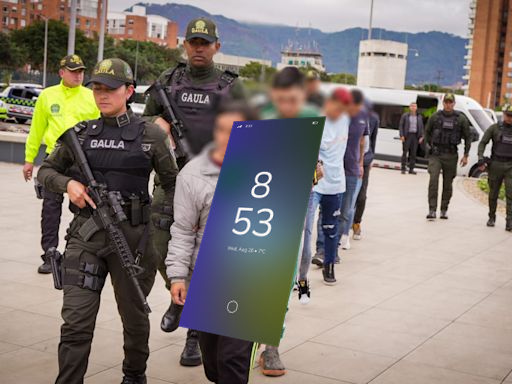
h=8 m=53
